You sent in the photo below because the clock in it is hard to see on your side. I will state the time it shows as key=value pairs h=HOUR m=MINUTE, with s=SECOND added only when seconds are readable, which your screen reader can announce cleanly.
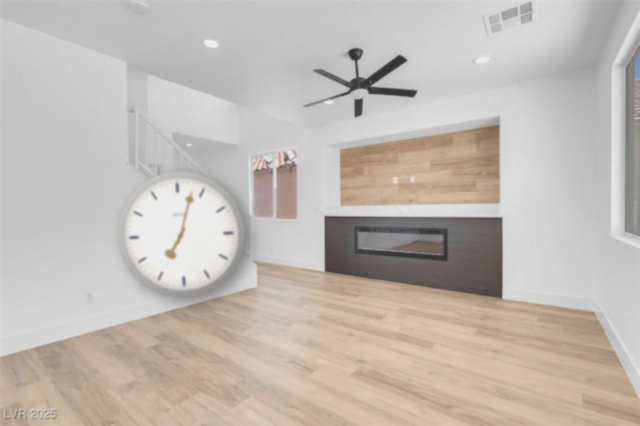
h=7 m=3
